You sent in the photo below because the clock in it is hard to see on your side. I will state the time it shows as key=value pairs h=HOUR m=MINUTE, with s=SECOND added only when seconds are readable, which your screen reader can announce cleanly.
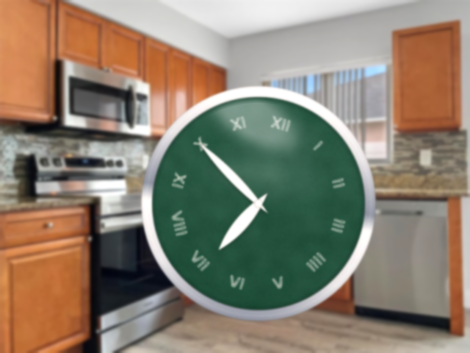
h=6 m=50
